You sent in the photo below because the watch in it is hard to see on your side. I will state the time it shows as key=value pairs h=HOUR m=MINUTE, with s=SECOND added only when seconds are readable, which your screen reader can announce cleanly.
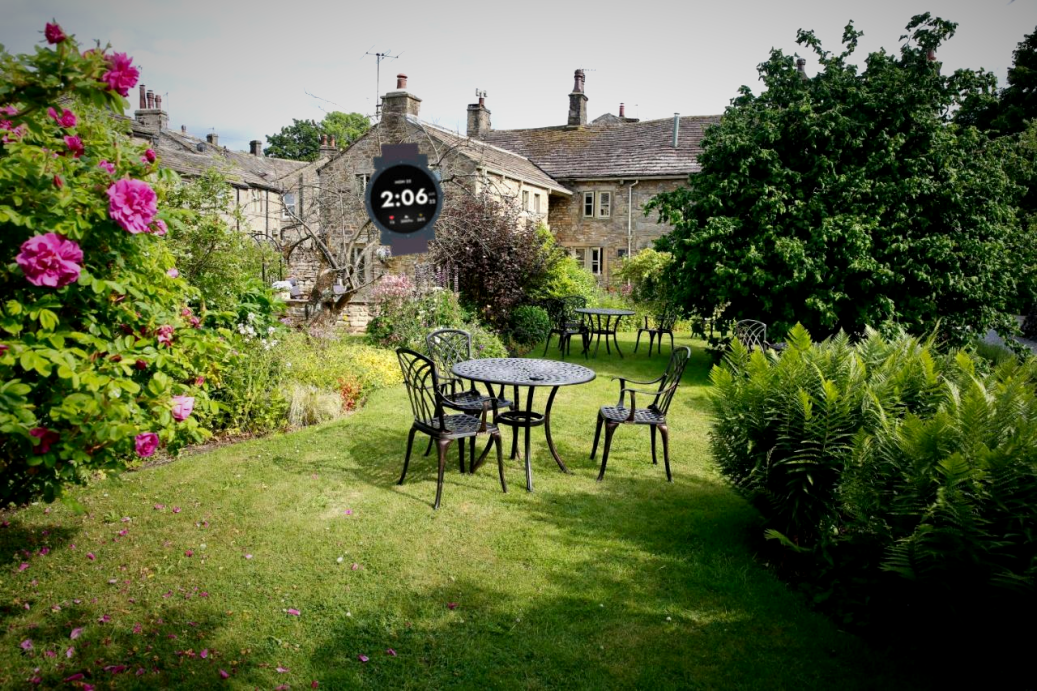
h=2 m=6
